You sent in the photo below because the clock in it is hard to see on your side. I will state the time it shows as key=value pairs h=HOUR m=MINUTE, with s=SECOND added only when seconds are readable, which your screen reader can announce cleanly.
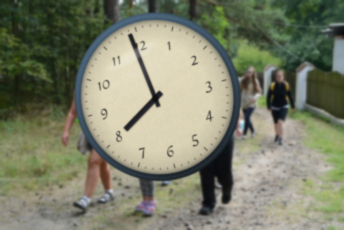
h=7 m=59
